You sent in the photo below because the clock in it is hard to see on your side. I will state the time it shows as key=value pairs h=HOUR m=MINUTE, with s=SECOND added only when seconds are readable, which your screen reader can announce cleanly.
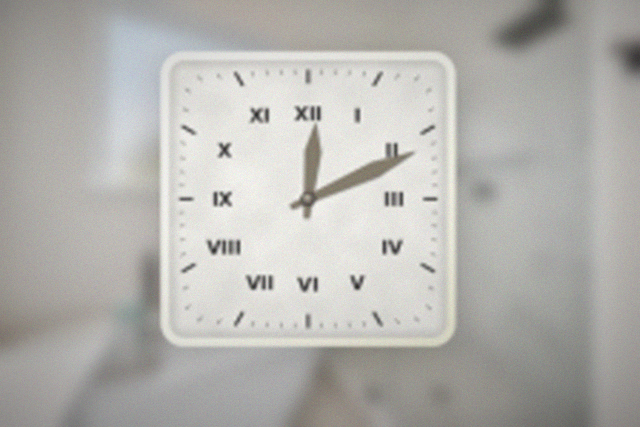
h=12 m=11
